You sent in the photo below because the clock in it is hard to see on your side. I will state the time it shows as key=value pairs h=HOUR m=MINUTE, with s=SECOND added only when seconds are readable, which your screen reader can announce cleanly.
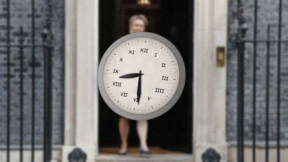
h=8 m=29
